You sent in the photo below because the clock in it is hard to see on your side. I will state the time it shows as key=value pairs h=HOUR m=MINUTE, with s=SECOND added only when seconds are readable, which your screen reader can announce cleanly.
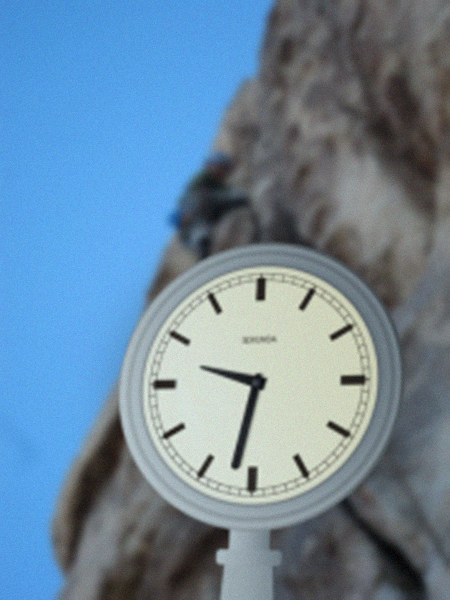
h=9 m=32
